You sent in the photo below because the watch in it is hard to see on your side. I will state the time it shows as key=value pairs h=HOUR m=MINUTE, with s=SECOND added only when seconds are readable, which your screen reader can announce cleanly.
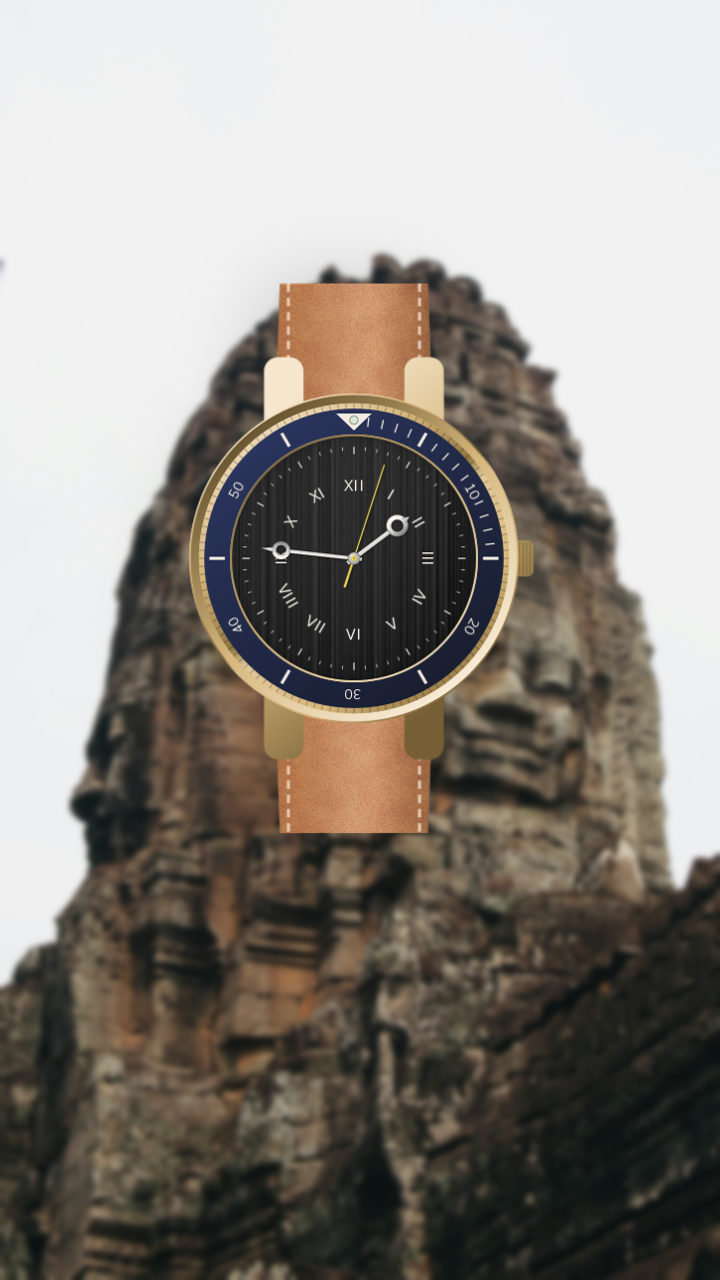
h=1 m=46 s=3
